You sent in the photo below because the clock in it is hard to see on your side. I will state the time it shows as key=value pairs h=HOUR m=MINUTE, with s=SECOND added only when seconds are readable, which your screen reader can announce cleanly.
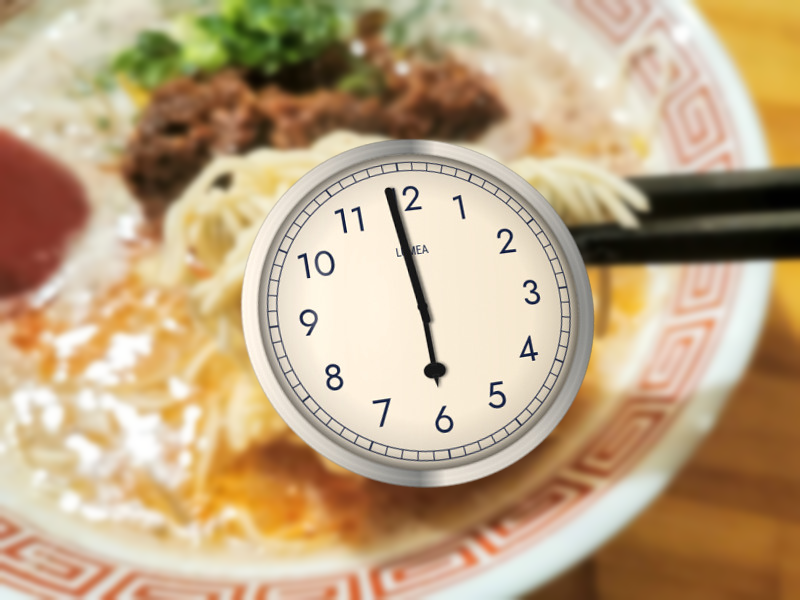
h=5 m=59
